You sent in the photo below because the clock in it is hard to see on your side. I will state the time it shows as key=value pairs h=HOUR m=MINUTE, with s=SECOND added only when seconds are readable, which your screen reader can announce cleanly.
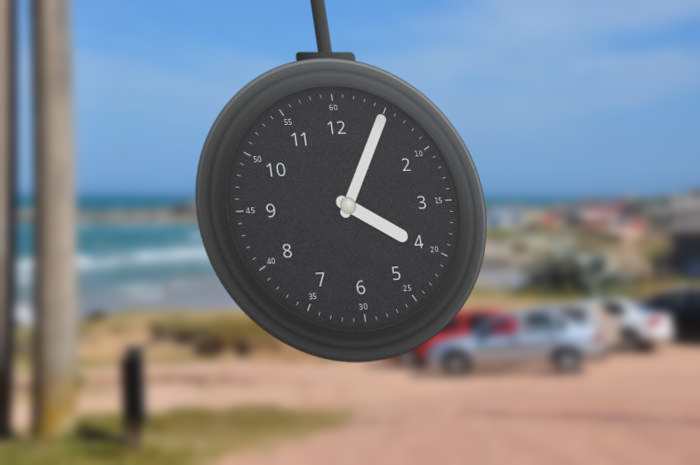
h=4 m=5
